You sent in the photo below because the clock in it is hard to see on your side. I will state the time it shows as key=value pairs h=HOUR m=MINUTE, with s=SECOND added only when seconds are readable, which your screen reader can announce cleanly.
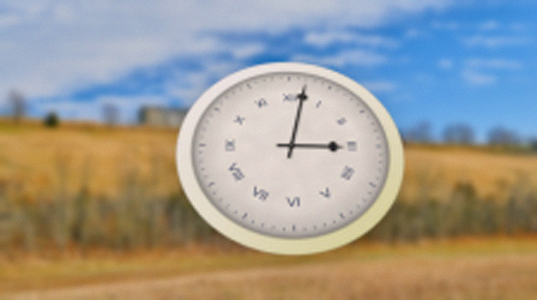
h=3 m=2
